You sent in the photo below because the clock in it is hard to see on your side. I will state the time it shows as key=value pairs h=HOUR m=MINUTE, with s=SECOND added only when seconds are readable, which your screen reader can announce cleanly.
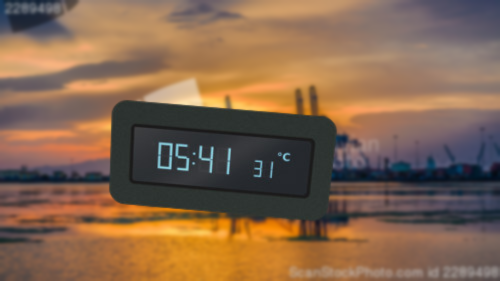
h=5 m=41
